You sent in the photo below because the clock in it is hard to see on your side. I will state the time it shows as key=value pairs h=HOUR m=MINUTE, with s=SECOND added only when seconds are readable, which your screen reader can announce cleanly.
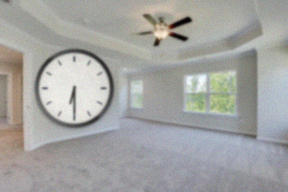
h=6 m=30
